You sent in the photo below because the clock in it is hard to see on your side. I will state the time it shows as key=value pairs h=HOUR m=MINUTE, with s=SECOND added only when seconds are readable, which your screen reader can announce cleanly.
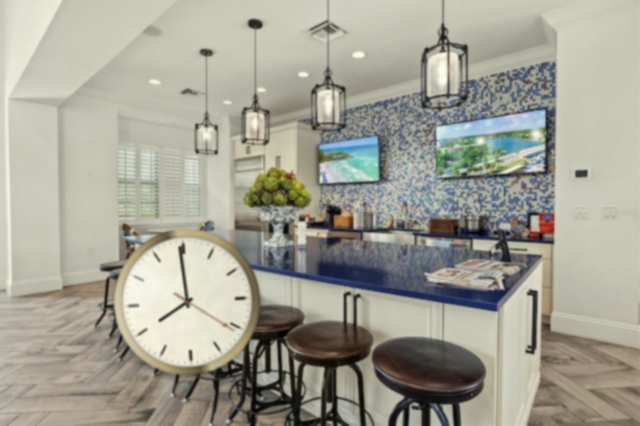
h=7 m=59 s=21
